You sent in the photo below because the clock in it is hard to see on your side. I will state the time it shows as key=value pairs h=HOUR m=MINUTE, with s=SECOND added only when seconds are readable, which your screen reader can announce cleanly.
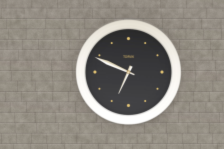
h=6 m=49
